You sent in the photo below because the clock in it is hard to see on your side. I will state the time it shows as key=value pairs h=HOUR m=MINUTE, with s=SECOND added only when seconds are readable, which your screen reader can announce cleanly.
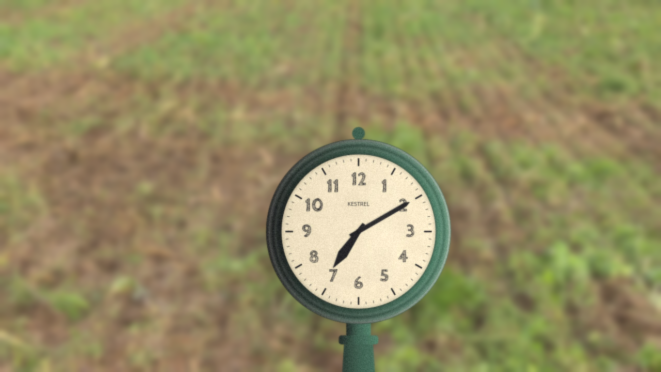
h=7 m=10
